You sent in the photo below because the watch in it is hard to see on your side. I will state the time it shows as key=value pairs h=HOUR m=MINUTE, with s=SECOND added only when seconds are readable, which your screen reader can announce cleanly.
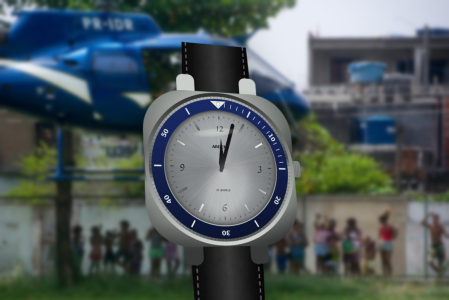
h=12 m=3
